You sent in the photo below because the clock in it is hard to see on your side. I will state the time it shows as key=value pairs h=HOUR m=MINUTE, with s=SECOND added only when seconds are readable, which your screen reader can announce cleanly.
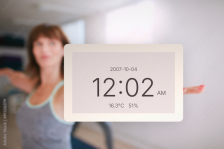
h=12 m=2
